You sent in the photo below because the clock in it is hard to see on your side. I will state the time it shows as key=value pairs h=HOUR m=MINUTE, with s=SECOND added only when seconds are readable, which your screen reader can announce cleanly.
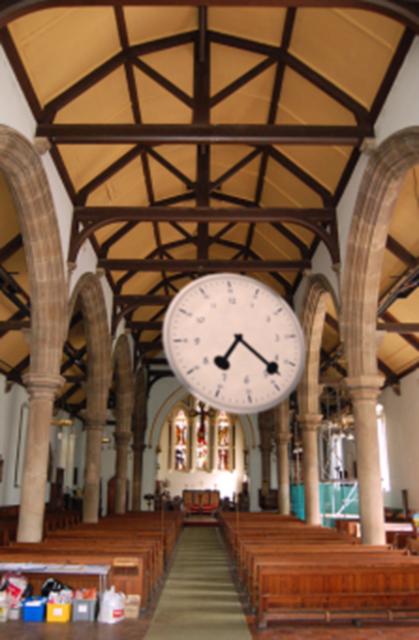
h=7 m=23
